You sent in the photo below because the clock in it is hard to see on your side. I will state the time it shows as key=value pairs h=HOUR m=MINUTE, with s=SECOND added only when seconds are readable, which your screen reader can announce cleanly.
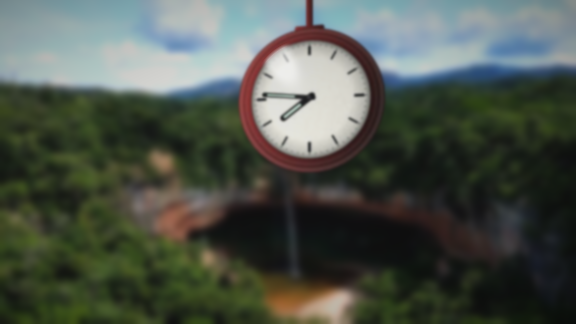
h=7 m=46
